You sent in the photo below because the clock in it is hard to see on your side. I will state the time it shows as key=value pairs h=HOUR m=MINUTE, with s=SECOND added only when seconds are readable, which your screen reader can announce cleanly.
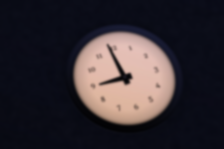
h=8 m=59
